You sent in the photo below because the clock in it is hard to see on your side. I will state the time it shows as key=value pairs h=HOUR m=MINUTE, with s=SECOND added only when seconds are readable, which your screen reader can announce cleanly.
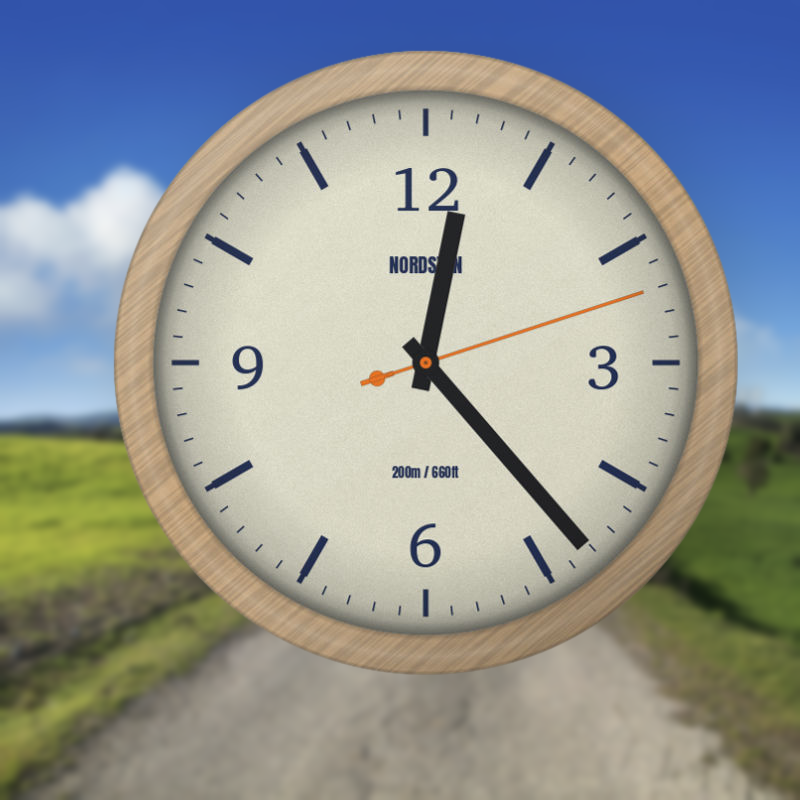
h=12 m=23 s=12
